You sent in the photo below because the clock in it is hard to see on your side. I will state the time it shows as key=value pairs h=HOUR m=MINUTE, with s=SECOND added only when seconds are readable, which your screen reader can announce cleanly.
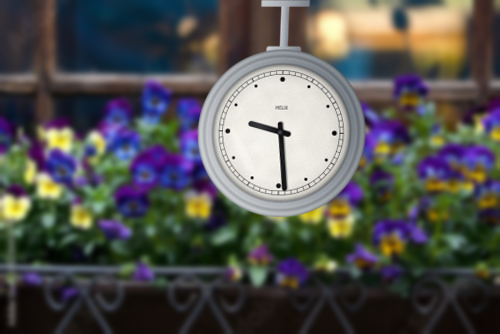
h=9 m=29
